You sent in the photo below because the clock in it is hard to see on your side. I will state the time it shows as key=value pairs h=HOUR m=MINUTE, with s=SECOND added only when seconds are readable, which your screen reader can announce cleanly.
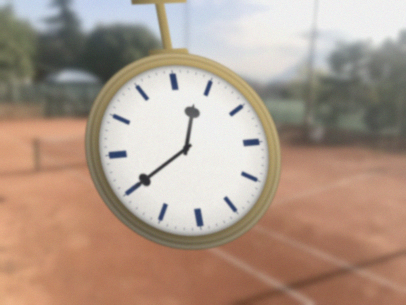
h=12 m=40
